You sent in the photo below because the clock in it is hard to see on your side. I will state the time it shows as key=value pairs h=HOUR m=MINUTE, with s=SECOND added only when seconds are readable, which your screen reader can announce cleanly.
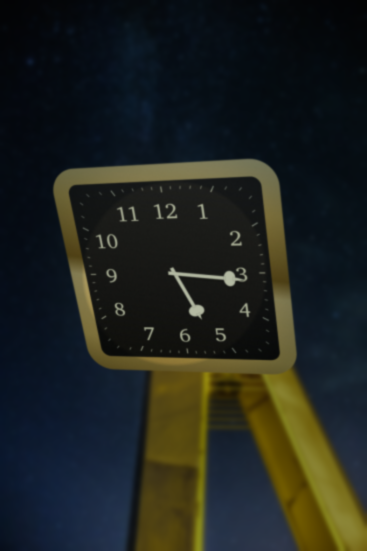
h=5 m=16
